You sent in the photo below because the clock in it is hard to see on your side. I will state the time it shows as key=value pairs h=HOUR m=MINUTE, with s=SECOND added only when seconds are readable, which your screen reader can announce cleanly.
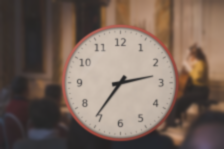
h=2 m=36
